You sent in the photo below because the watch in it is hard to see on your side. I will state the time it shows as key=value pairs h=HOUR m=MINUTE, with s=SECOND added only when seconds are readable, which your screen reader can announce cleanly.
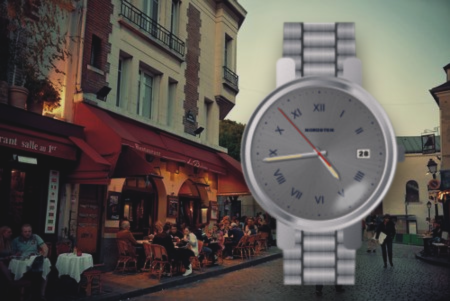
h=4 m=43 s=53
